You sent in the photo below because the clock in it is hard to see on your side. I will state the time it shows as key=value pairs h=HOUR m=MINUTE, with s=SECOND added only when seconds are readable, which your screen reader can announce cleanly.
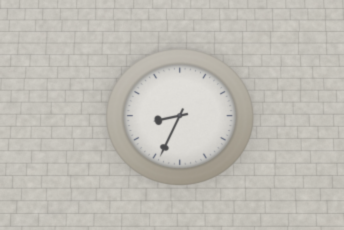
h=8 m=34
